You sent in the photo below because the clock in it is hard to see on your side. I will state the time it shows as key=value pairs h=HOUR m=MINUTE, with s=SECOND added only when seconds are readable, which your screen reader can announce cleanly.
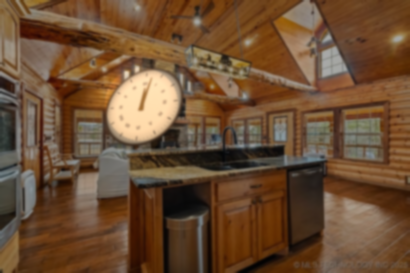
h=12 m=2
